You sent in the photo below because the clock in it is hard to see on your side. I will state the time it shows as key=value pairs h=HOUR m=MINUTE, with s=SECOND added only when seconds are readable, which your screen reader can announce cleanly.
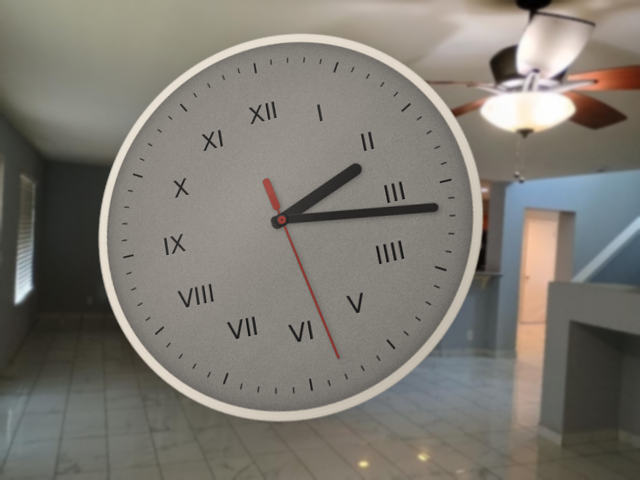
h=2 m=16 s=28
